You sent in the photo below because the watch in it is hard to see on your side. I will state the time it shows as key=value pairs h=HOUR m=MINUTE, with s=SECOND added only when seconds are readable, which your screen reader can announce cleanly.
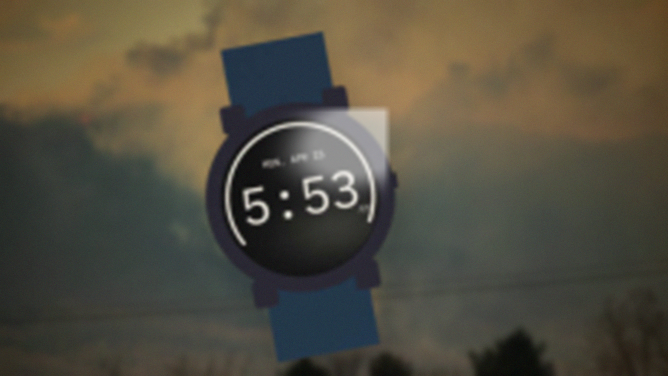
h=5 m=53
